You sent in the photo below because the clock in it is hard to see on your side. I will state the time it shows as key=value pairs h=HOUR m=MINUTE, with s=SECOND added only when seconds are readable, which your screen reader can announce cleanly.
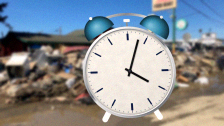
h=4 m=3
